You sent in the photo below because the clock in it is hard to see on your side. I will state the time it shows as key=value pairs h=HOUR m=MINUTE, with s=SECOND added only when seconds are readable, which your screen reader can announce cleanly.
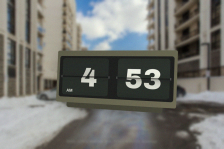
h=4 m=53
